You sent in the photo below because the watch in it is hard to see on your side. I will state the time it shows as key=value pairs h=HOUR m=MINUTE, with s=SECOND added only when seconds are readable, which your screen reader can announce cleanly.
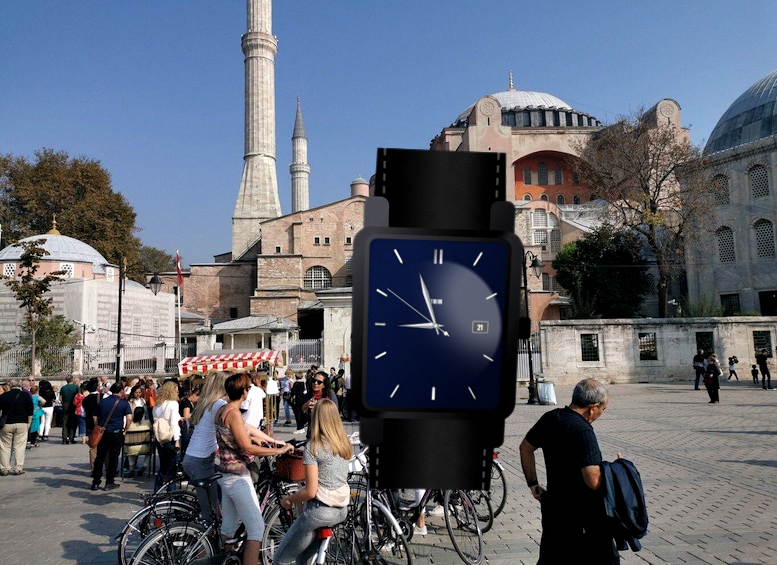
h=8 m=56 s=51
